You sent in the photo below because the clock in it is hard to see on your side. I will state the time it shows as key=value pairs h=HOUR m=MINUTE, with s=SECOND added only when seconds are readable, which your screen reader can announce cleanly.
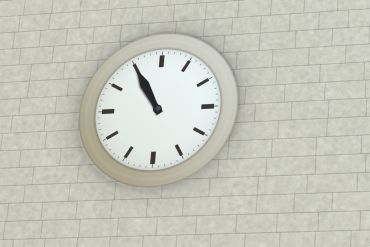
h=10 m=55
